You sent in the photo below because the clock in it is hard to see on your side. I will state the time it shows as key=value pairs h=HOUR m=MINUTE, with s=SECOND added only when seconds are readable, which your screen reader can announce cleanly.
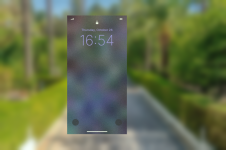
h=16 m=54
